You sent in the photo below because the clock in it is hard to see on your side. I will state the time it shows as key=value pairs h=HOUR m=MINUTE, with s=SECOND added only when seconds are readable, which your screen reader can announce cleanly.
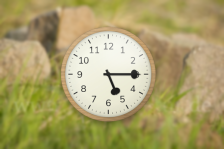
h=5 m=15
